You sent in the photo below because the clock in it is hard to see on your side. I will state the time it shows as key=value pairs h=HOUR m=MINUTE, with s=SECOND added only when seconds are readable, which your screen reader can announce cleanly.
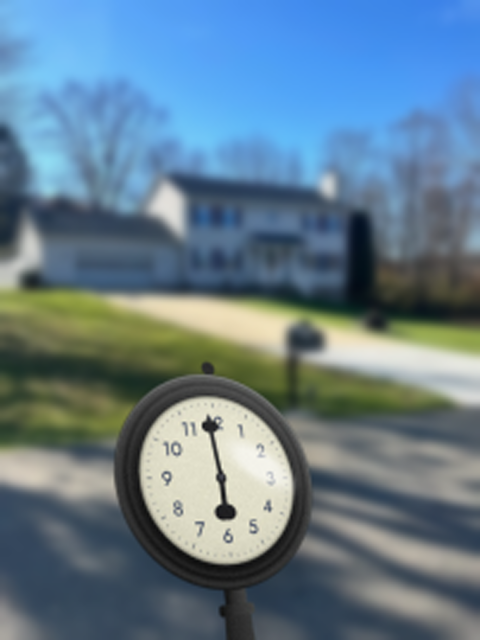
h=5 m=59
